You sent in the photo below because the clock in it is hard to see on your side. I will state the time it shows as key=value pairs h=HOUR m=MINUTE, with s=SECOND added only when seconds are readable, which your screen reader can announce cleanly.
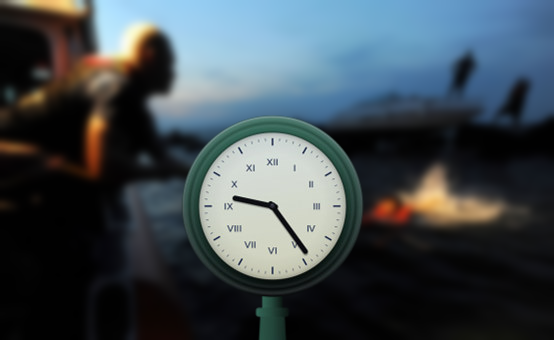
h=9 m=24
